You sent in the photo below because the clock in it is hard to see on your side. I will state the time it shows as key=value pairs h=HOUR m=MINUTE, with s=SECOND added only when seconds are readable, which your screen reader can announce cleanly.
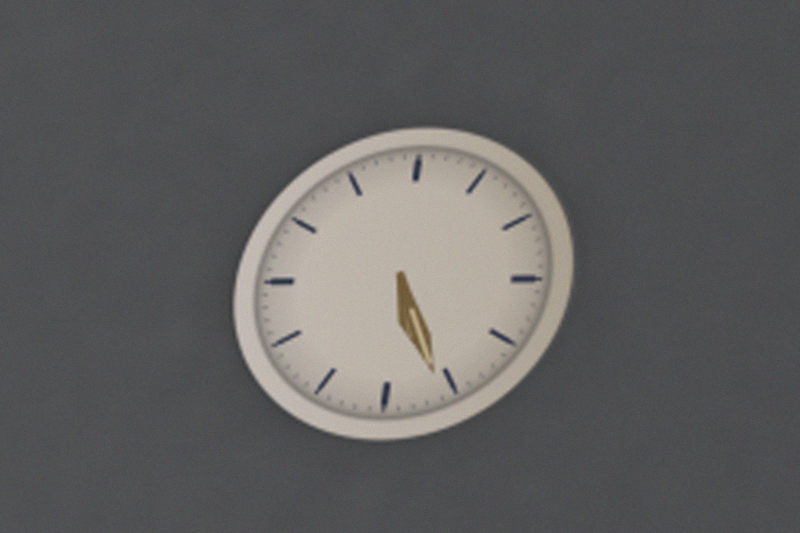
h=5 m=26
